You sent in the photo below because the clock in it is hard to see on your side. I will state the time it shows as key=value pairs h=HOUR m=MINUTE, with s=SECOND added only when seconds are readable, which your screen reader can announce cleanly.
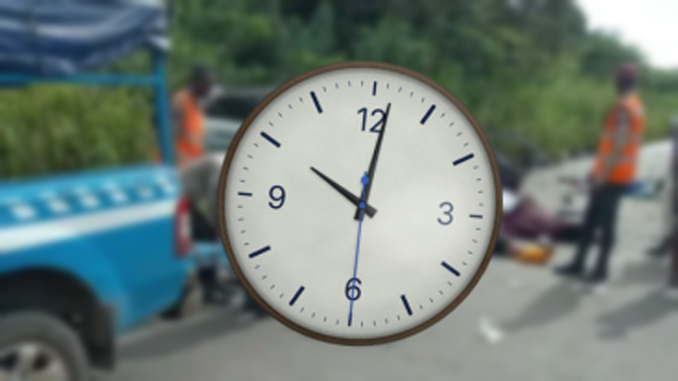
h=10 m=1 s=30
